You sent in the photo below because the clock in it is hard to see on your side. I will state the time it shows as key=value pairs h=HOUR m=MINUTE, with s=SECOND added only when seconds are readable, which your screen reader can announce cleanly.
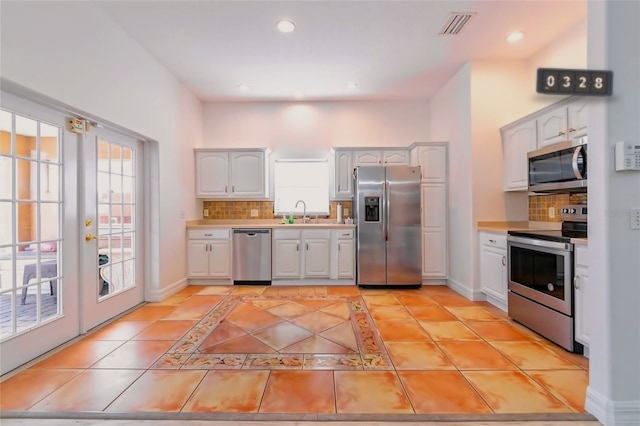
h=3 m=28
